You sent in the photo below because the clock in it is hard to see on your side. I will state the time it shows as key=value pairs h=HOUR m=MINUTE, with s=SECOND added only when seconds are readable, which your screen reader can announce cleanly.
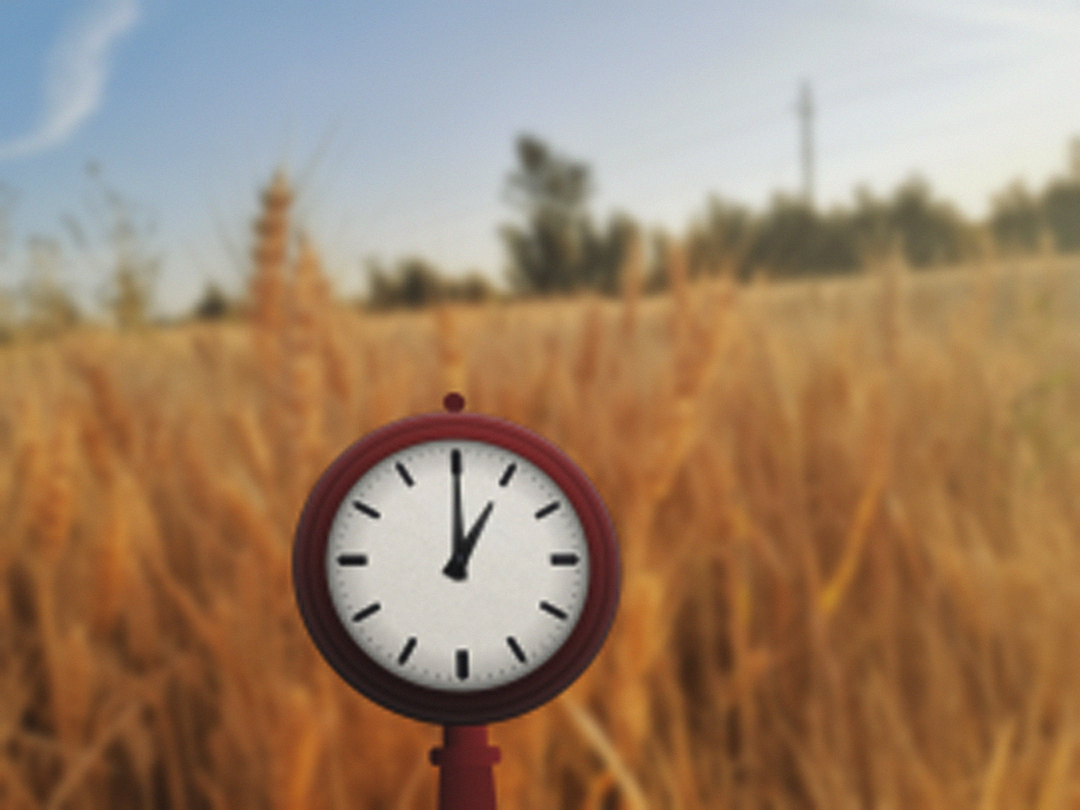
h=1 m=0
